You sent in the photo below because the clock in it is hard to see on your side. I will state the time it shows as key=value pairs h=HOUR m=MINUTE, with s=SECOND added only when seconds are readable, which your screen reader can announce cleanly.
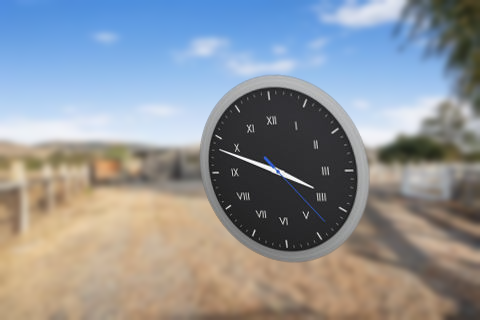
h=3 m=48 s=23
